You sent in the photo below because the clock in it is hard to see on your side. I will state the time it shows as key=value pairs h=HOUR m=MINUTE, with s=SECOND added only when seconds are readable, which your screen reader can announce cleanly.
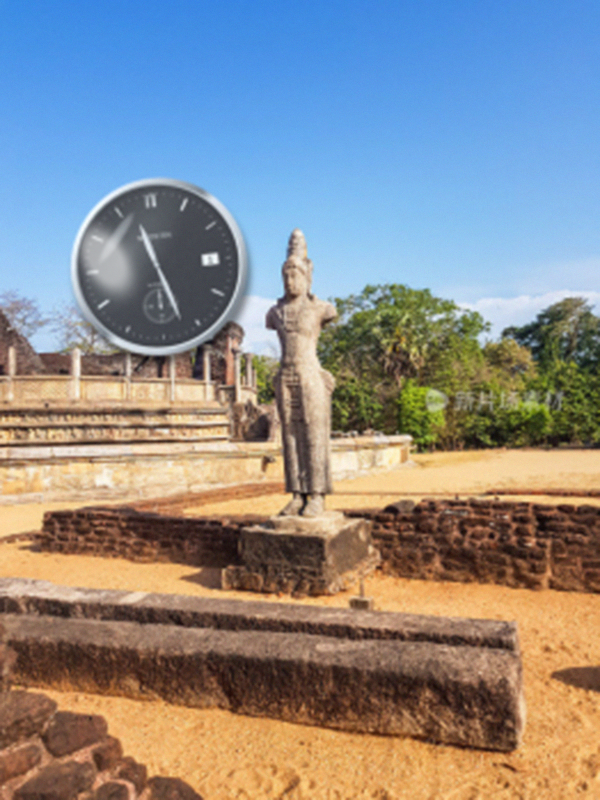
h=11 m=27
